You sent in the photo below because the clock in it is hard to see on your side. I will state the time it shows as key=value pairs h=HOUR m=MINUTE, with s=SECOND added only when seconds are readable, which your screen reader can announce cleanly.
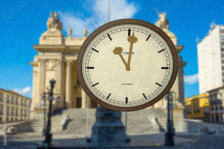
h=11 m=1
